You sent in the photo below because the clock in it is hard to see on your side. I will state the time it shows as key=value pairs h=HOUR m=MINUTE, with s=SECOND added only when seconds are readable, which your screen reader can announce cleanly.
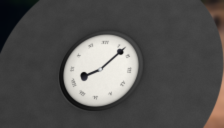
h=8 m=7
